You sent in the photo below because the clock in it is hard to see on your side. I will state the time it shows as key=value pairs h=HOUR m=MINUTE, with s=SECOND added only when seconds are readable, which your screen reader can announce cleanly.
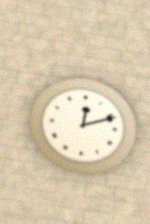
h=12 m=11
